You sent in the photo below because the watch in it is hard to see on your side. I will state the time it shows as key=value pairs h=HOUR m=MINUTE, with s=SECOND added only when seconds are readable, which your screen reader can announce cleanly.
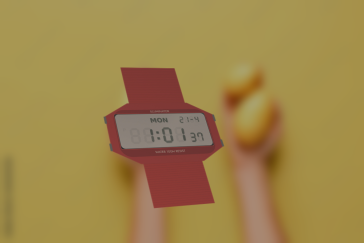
h=1 m=1 s=37
